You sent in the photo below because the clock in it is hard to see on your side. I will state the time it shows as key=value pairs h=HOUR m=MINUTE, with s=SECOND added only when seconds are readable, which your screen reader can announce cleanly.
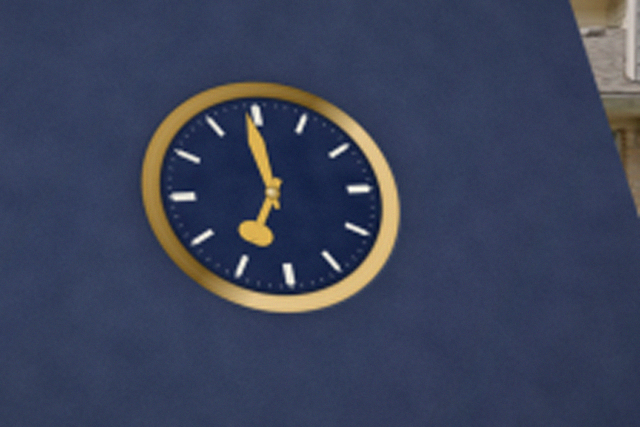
h=6 m=59
